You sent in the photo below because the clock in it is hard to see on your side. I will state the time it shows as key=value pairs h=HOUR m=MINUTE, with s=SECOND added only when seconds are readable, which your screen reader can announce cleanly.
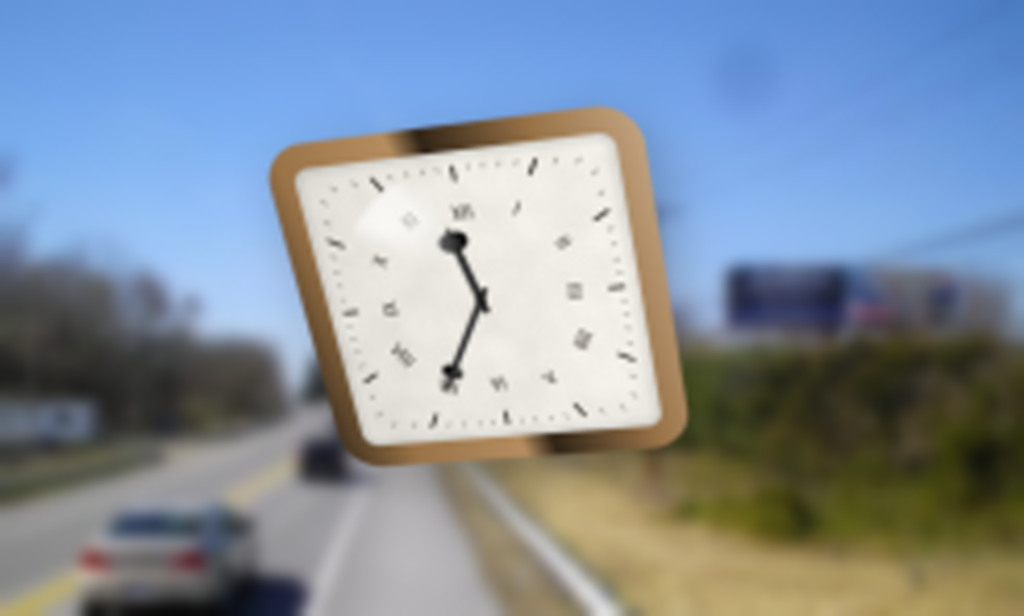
h=11 m=35
